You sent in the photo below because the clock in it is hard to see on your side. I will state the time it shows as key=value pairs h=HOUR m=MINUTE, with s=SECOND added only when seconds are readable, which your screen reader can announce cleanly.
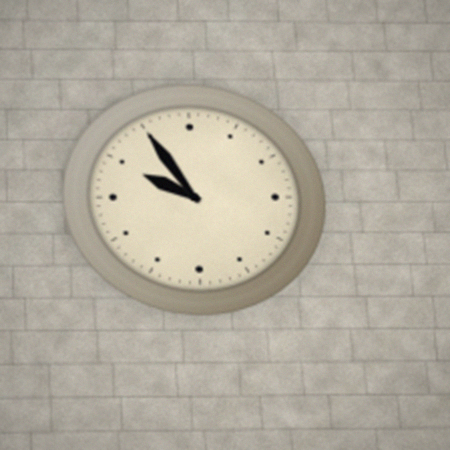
h=9 m=55
